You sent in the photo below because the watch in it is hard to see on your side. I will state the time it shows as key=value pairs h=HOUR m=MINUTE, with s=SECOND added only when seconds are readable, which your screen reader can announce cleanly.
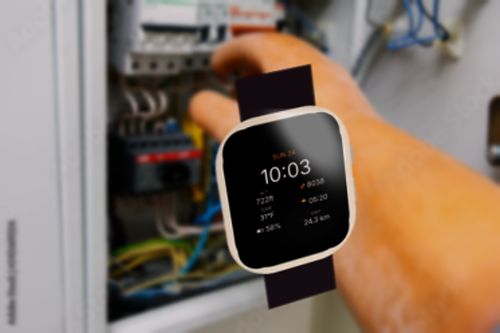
h=10 m=3
